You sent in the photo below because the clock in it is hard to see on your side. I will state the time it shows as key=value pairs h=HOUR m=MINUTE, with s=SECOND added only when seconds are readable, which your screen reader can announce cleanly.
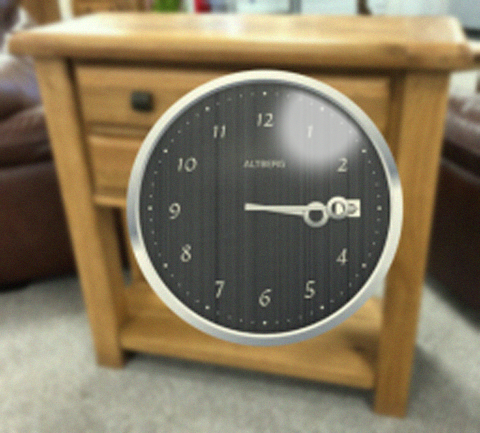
h=3 m=15
